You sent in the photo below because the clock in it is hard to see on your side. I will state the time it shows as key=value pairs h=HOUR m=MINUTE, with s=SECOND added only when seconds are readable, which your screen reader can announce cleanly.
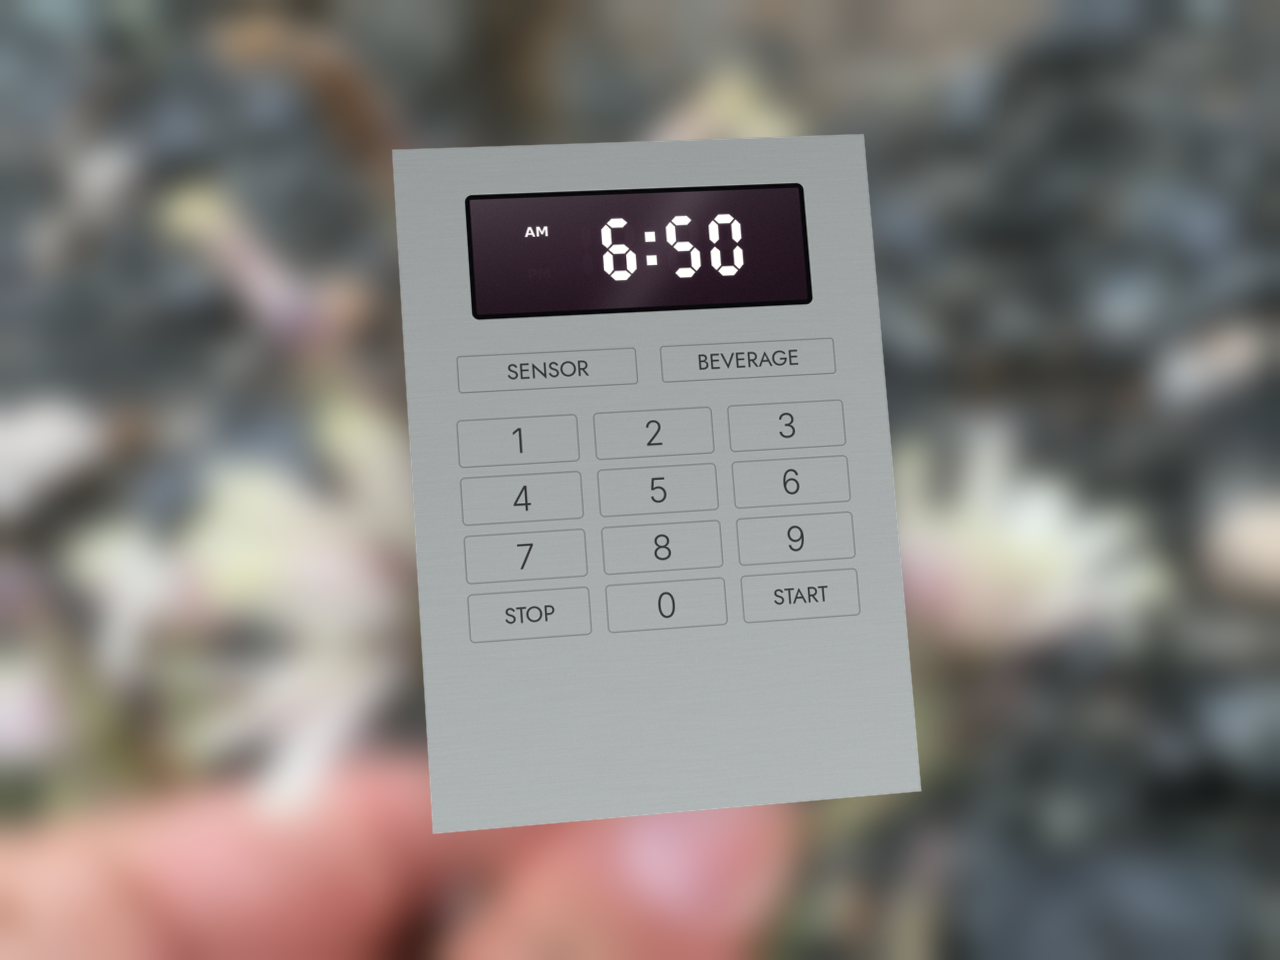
h=6 m=50
